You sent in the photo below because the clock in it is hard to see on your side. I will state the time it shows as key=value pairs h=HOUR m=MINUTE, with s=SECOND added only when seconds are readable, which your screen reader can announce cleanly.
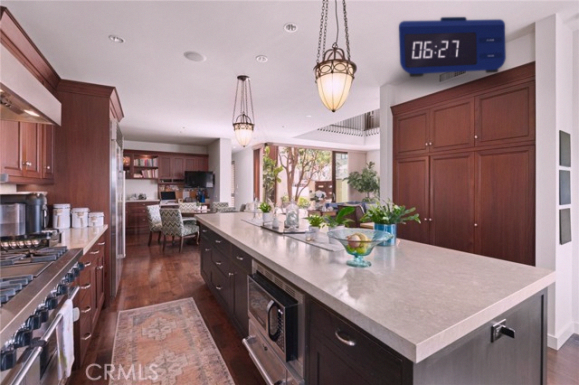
h=6 m=27
